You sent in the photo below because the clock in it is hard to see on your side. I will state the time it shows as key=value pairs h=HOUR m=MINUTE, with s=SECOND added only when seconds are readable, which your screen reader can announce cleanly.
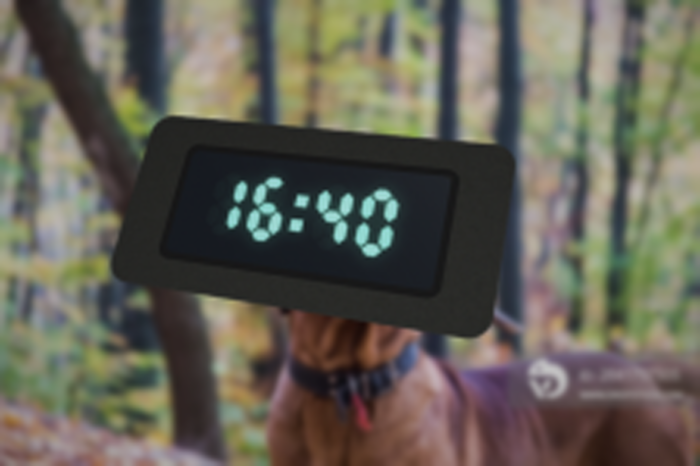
h=16 m=40
